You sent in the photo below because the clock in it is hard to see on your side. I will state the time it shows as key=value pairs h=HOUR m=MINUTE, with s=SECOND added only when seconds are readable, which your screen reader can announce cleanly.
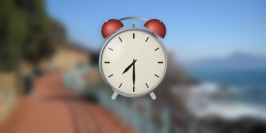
h=7 m=30
